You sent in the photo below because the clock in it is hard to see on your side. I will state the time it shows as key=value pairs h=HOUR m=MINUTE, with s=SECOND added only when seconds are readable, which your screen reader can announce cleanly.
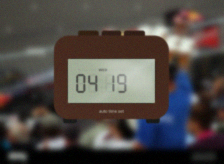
h=4 m=19
